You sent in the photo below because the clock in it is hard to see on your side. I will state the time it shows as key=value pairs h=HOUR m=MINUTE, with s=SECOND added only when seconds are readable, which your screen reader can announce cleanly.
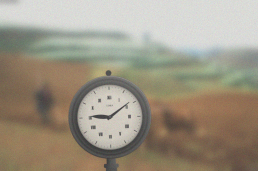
h=9 m=9
